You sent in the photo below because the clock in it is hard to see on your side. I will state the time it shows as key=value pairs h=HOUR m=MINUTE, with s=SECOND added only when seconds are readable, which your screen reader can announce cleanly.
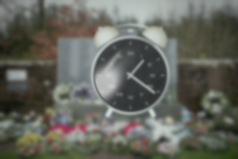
h=1 m=21
